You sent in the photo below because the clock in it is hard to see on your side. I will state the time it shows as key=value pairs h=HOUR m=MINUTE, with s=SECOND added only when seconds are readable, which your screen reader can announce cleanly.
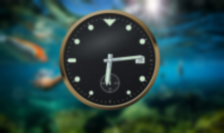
h=6 m=14
